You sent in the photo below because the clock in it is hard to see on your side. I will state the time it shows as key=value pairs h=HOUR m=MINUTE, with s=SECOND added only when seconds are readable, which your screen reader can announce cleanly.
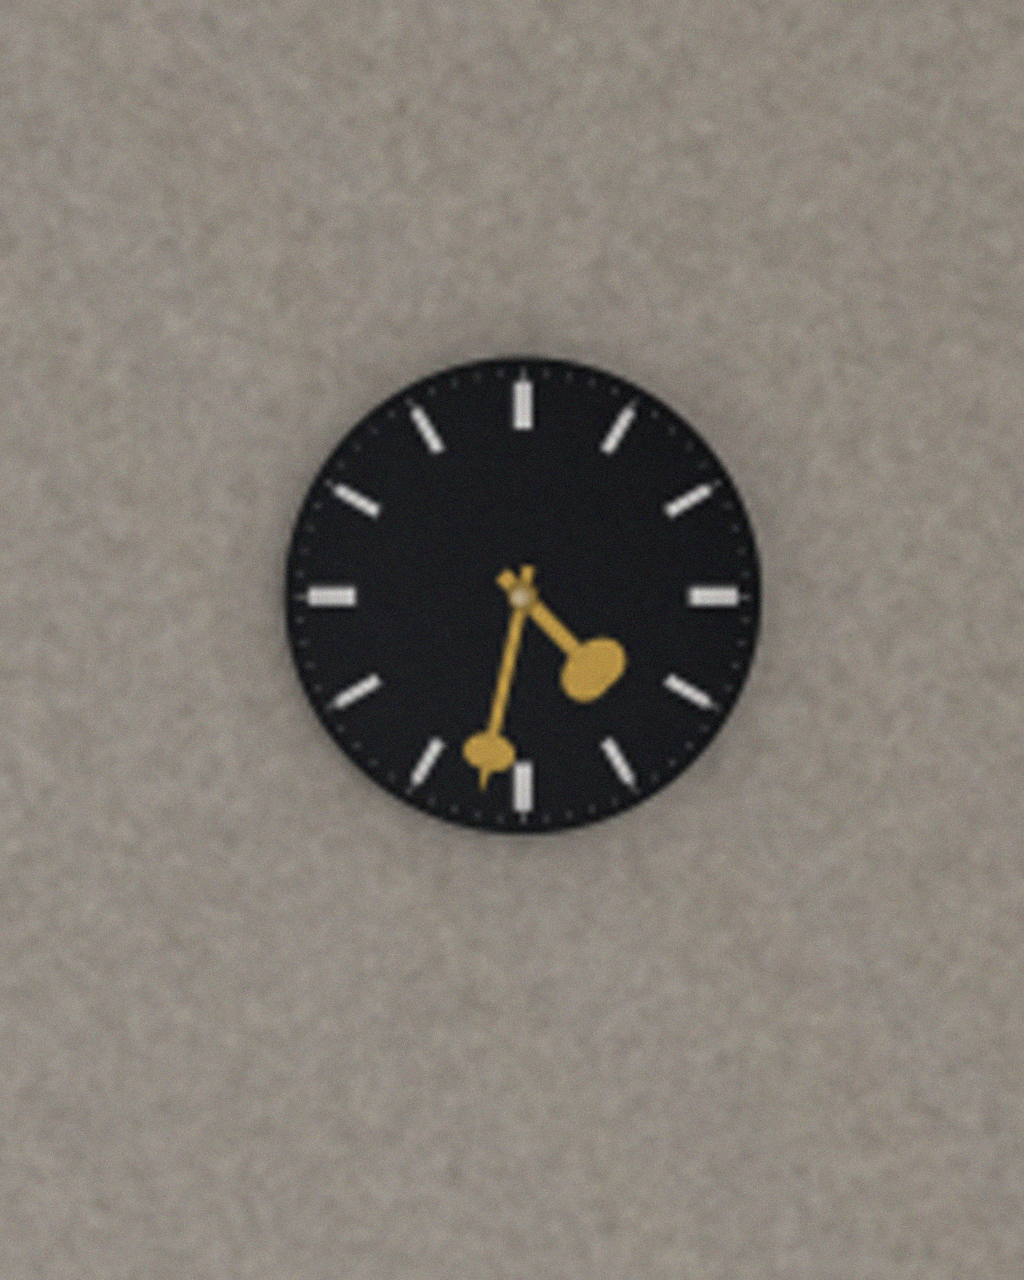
h=4 m=32
